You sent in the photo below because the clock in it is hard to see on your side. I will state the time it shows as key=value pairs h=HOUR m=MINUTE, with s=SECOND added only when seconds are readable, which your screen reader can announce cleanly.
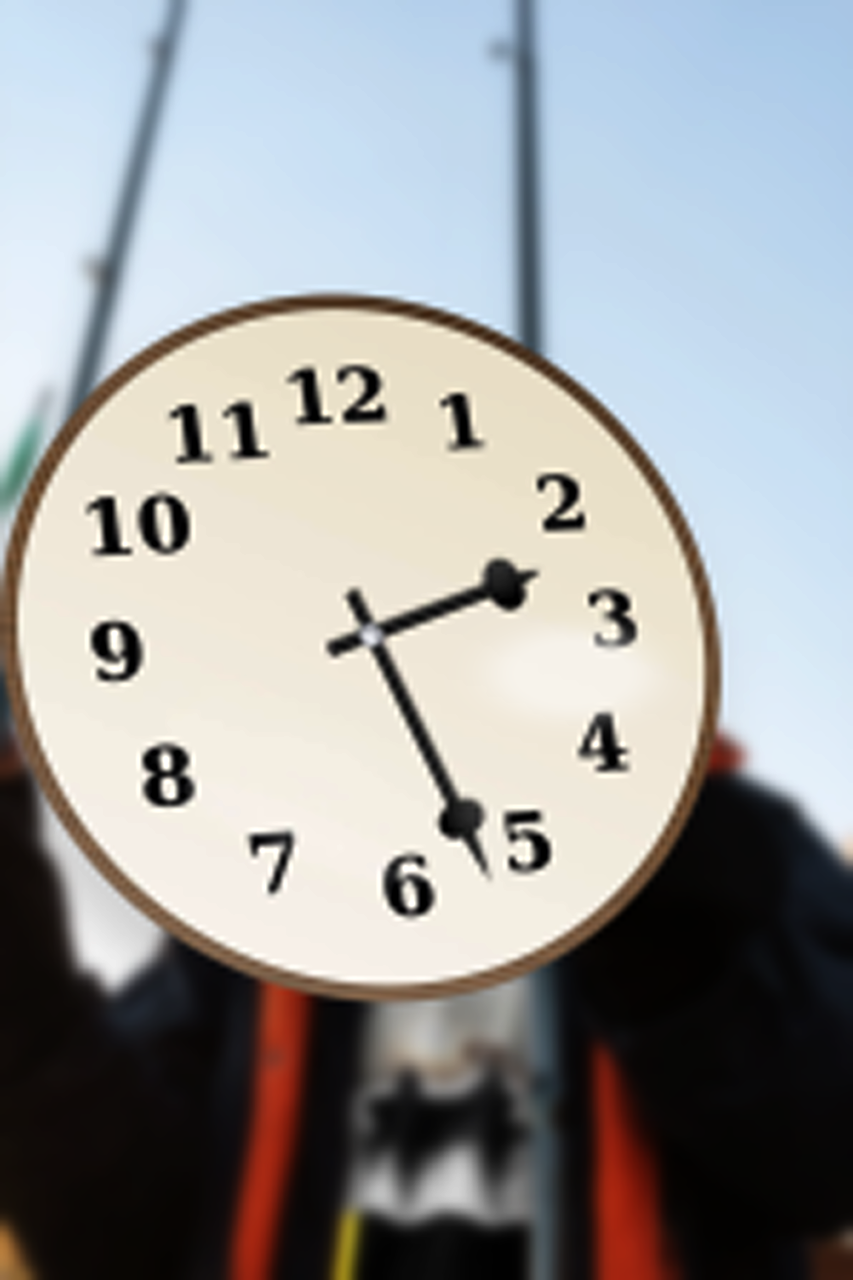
h=2 m=27
